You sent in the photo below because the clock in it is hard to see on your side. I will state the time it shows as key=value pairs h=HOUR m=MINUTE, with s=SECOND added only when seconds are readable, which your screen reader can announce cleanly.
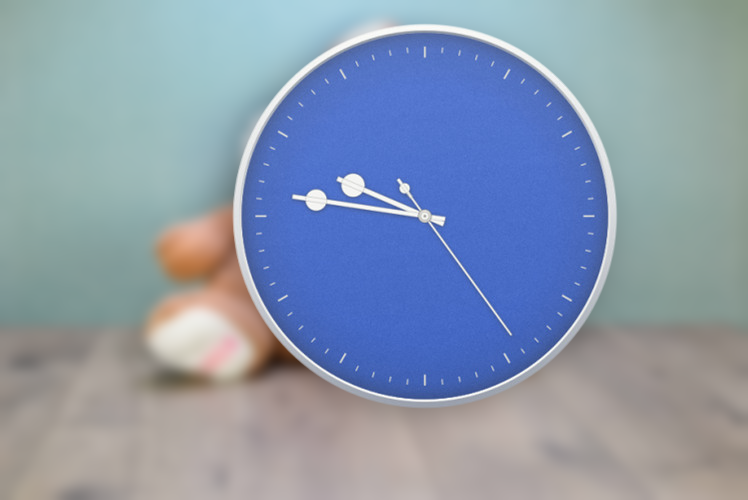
h=9 m=46 s=24
